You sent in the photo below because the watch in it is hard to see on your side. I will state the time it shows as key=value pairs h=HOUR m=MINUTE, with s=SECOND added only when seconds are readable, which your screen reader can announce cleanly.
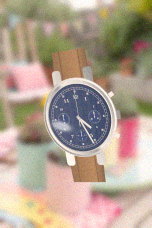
h=4 m=26
